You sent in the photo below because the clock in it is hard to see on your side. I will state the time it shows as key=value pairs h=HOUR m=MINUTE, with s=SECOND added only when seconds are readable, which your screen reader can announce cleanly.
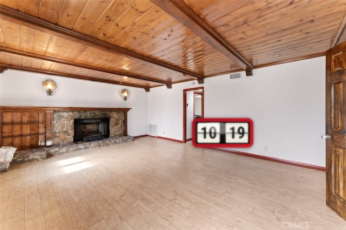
h=10 m=19
